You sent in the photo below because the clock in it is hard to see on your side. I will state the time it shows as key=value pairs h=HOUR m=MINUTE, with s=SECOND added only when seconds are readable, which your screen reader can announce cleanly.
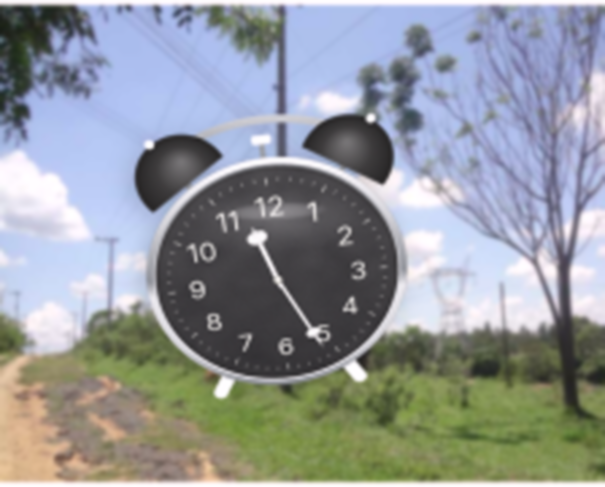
h=11 m=26
